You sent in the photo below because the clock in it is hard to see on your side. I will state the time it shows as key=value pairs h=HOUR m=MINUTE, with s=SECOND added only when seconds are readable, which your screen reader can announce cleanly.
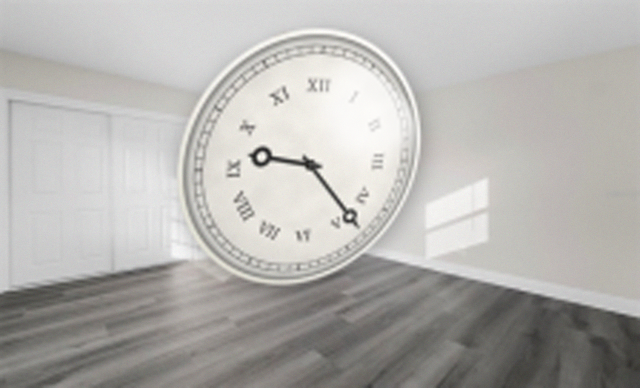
h=9 m=23
